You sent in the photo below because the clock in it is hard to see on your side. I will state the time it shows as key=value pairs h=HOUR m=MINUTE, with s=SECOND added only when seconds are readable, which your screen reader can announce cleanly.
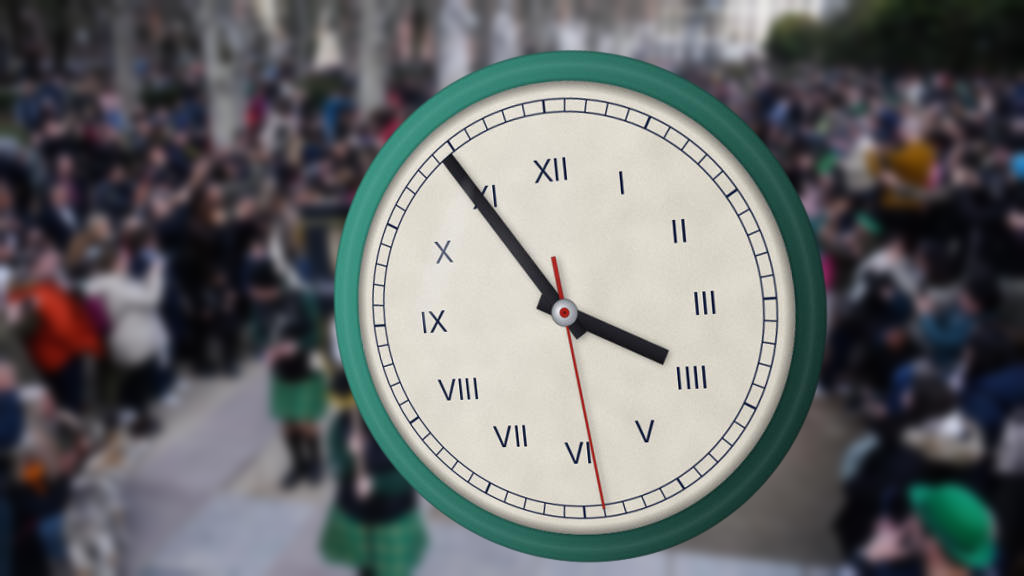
h=3 m=54 s=29
